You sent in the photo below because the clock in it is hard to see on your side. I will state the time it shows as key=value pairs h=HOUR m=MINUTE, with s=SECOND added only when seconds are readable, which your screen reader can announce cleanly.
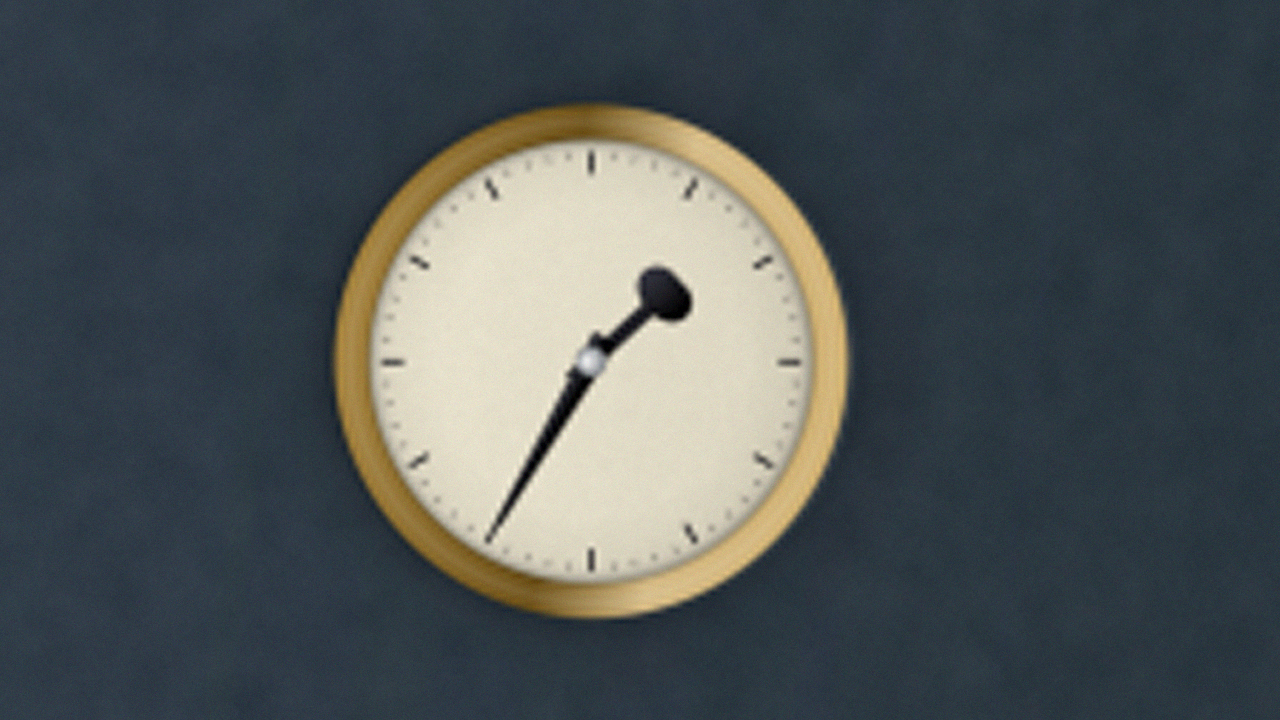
h=1 m=35
